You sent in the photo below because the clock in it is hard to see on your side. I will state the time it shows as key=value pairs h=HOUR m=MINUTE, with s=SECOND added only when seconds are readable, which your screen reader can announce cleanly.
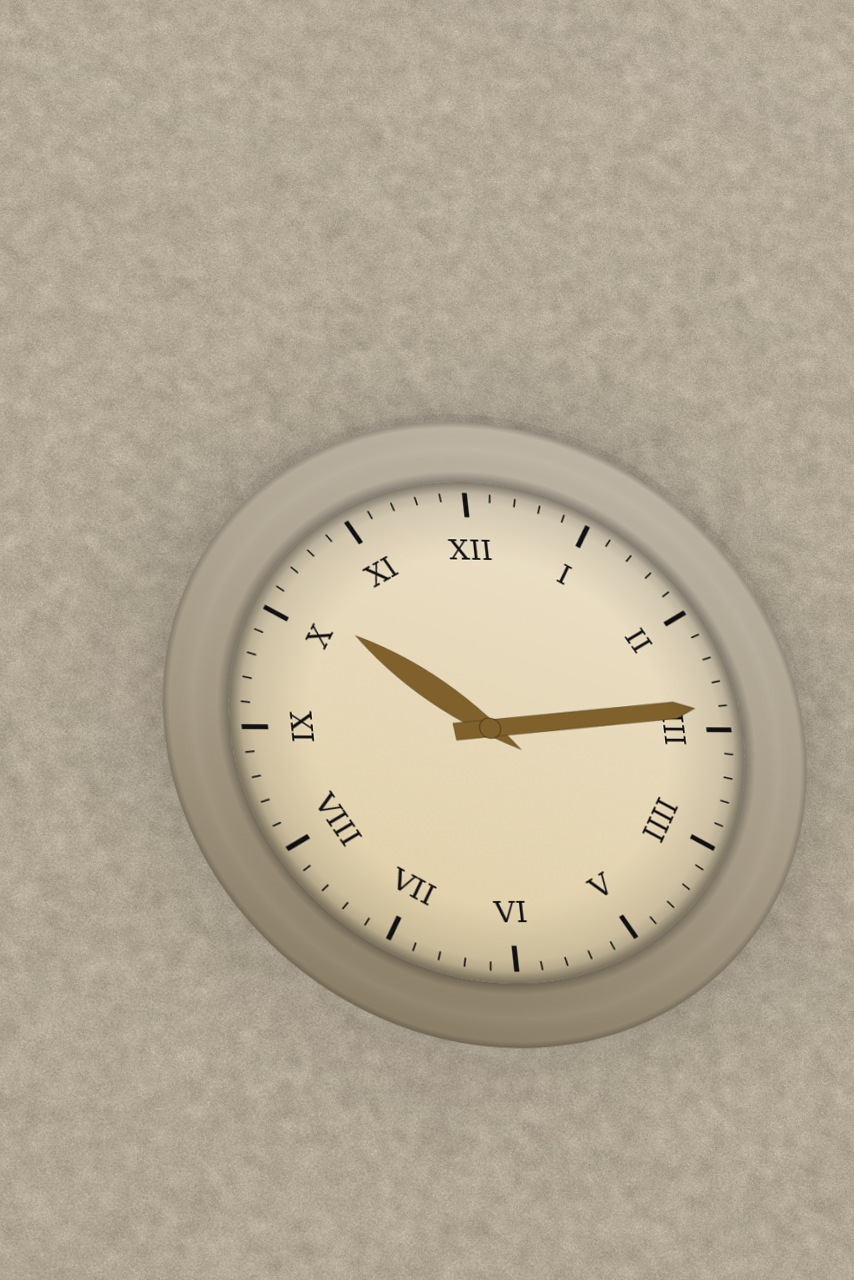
h=10 m=14
